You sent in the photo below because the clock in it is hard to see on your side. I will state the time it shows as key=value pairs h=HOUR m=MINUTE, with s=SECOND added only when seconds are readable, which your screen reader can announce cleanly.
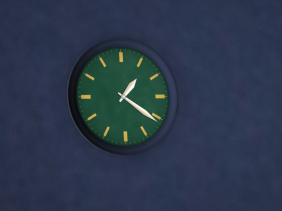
h=1 m=21
